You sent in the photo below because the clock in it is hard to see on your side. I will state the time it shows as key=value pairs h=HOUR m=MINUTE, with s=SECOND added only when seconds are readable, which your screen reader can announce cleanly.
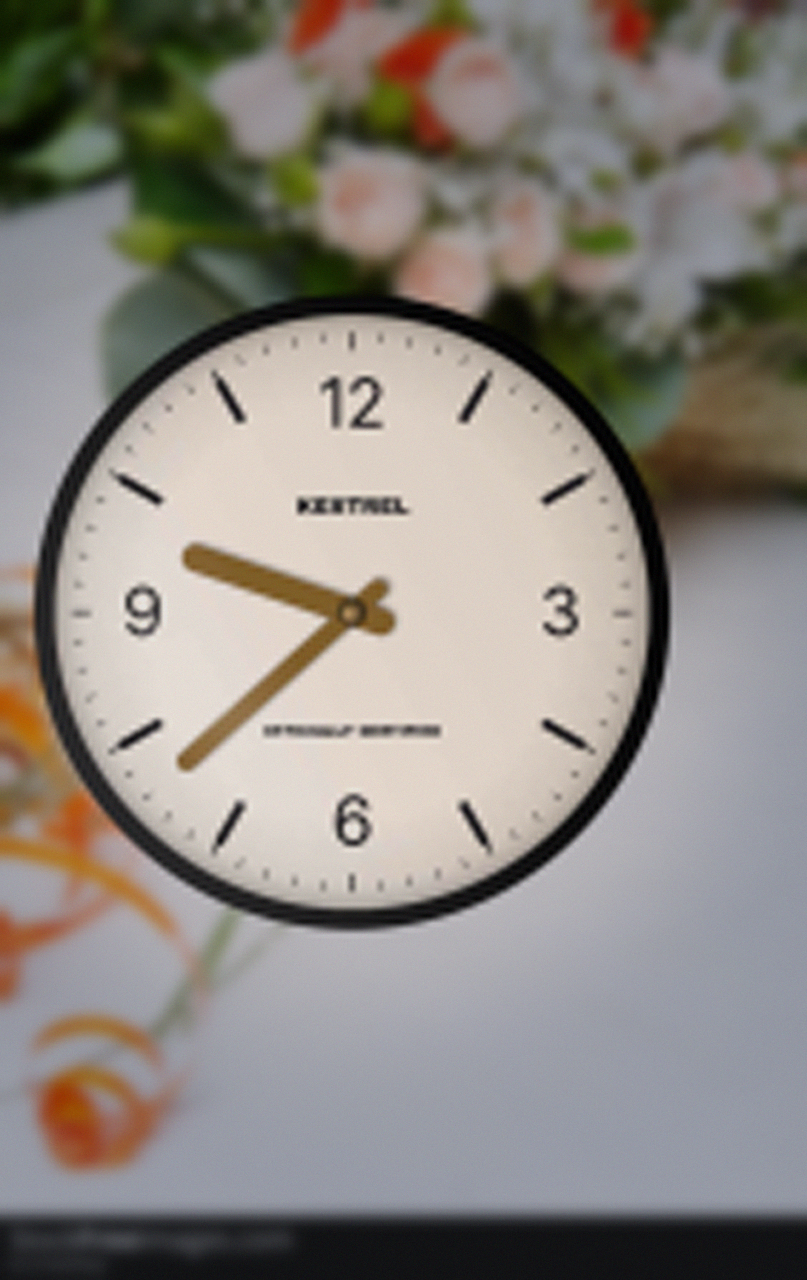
h=9 m=38
